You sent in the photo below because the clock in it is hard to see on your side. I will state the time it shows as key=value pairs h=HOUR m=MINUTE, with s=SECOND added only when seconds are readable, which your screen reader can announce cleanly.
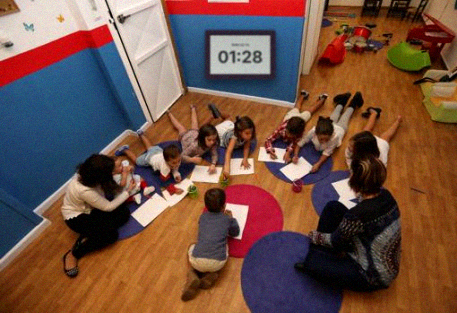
h=1 m=28
